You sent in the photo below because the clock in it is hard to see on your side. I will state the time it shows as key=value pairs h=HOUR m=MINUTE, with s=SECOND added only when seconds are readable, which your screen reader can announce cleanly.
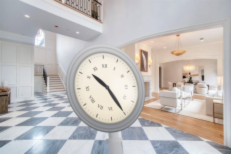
h=10 m=25
